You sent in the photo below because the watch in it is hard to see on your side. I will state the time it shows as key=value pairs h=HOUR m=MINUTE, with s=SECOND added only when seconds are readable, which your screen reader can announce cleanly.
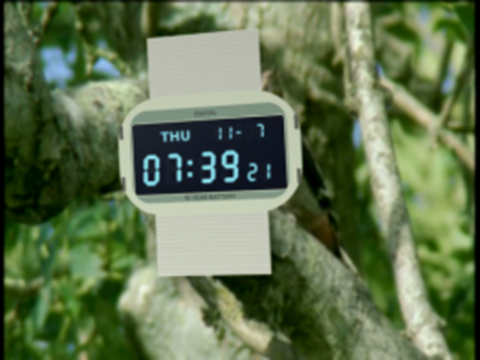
h=7 m=39 s=21
